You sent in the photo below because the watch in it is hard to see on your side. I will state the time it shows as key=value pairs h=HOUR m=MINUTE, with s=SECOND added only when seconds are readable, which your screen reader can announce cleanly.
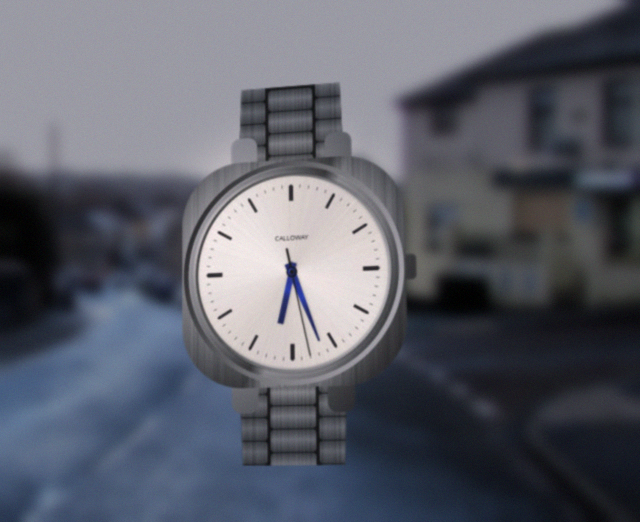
h=6 m=26 s=28
